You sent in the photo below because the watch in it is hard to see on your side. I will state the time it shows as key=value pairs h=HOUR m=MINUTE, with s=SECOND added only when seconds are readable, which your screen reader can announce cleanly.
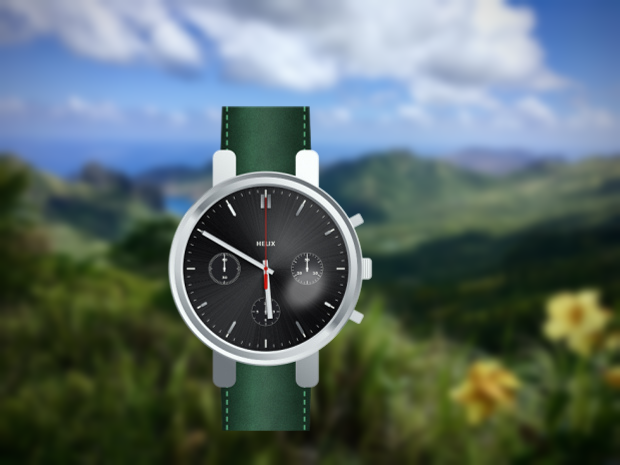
h=5 m=50
